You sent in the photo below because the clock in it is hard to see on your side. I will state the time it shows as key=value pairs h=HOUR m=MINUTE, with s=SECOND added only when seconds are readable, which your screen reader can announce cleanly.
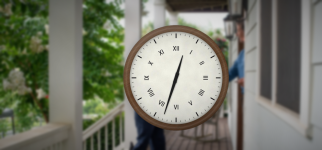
h=12 m=33
